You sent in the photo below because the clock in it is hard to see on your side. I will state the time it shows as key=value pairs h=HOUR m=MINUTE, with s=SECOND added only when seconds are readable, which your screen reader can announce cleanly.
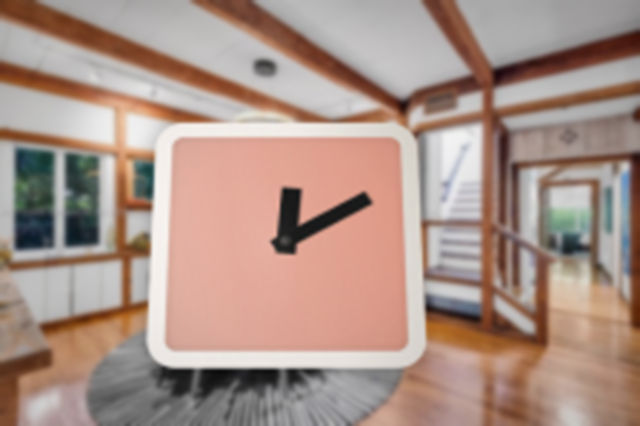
h=12 m=10
